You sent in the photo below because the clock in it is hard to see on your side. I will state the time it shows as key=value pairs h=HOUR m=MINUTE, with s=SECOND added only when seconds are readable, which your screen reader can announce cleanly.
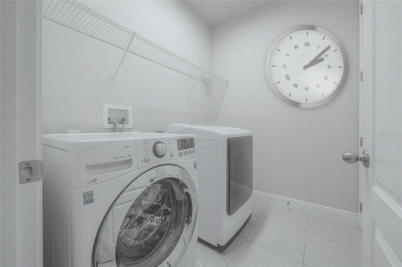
h=2 m=8
